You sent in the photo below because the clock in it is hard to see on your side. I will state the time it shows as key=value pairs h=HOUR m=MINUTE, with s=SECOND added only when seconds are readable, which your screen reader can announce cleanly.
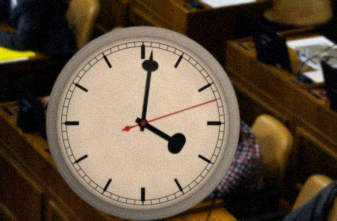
h=4 m=1 s=12
